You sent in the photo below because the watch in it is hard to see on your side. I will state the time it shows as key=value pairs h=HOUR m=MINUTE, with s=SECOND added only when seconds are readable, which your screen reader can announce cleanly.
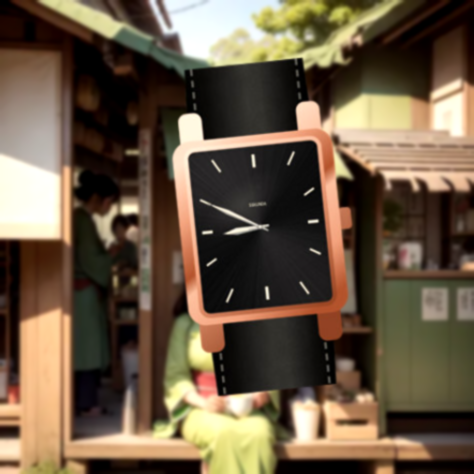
h=8 m=50
